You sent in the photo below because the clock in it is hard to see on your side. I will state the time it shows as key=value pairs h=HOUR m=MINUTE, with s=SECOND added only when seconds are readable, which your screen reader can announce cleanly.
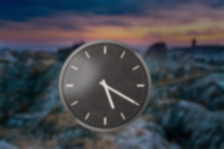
h=5 m=20
